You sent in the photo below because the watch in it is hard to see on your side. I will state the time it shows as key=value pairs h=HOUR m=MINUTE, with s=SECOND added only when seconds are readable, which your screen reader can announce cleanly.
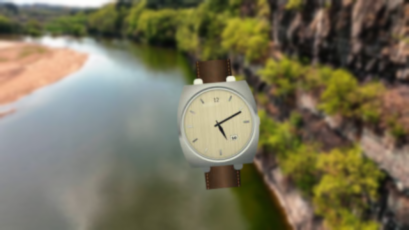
h=5 m=11
